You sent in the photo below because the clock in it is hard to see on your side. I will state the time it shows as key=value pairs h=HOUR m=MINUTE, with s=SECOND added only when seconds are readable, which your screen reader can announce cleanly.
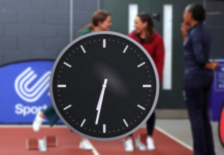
h=6 m=32
